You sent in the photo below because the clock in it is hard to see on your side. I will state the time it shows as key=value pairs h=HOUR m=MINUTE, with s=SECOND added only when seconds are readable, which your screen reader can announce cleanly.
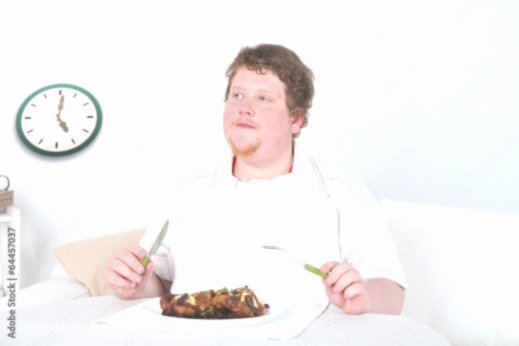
h=5 m=1
